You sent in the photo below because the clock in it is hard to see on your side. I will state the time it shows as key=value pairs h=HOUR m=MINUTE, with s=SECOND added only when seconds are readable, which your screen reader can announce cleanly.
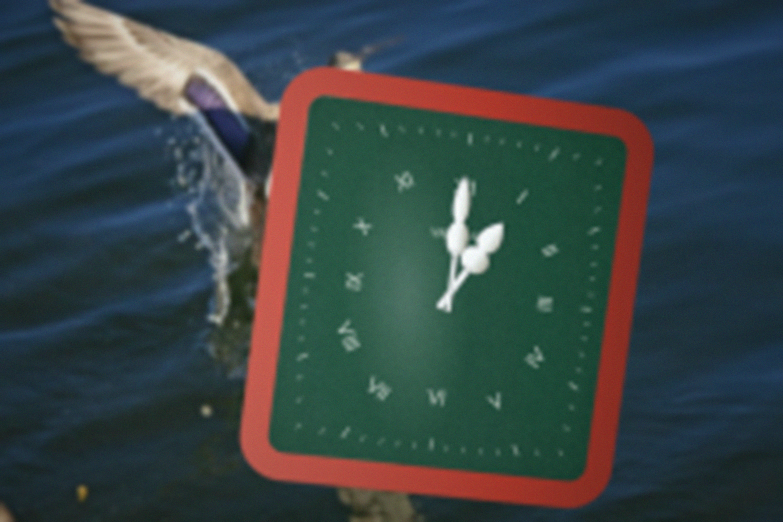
h=1 m=0
